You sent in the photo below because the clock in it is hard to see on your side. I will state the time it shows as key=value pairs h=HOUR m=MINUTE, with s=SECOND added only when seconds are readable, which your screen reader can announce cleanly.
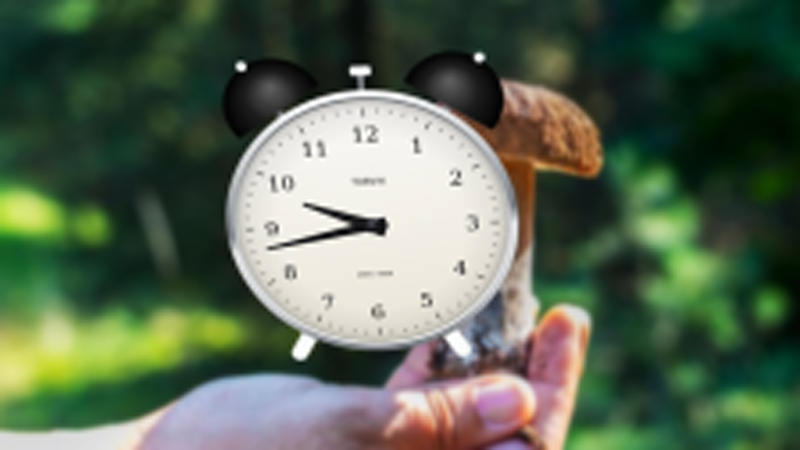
h=9 m=43
